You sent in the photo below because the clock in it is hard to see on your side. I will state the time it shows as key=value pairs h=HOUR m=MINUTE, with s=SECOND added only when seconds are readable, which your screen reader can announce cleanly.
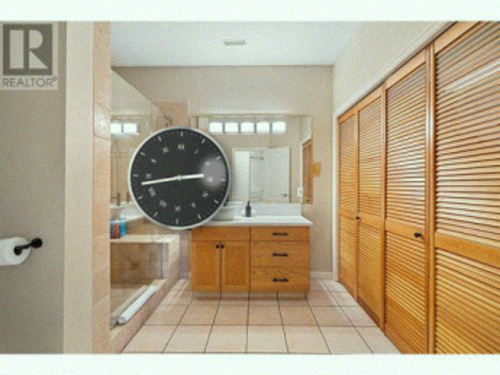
h=2 m=43
